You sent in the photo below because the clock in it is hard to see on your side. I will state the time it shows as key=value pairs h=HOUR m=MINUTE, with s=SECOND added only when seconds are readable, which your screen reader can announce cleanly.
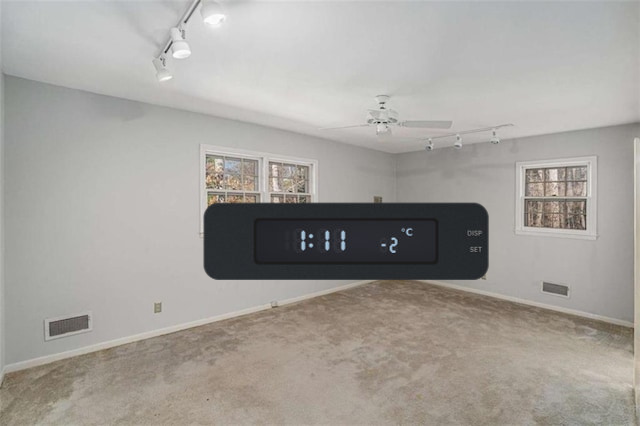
h=1 m=11
